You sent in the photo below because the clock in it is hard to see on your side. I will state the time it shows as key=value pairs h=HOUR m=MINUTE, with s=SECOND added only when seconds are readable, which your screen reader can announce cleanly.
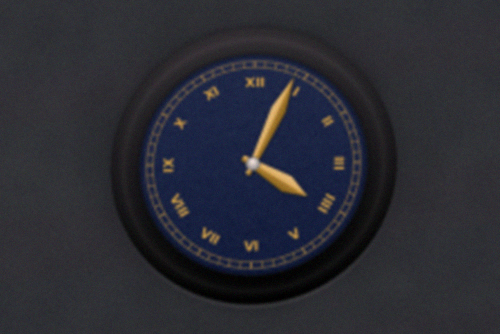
h=4 m=4
